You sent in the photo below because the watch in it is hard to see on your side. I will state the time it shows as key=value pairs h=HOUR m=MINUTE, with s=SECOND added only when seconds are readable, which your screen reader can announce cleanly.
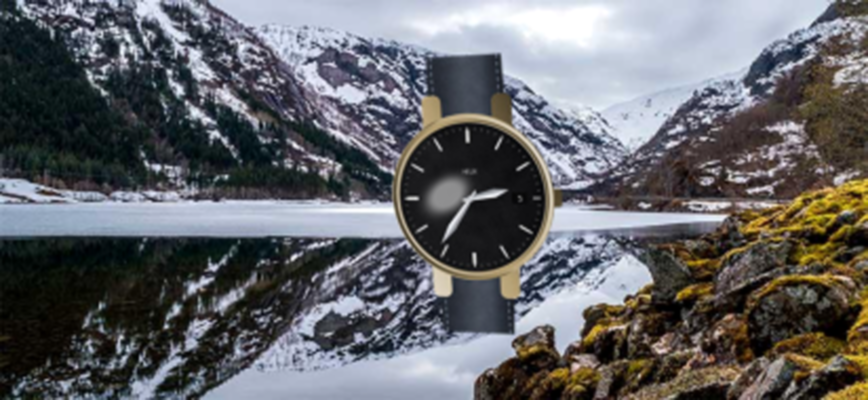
h=2 m=36
